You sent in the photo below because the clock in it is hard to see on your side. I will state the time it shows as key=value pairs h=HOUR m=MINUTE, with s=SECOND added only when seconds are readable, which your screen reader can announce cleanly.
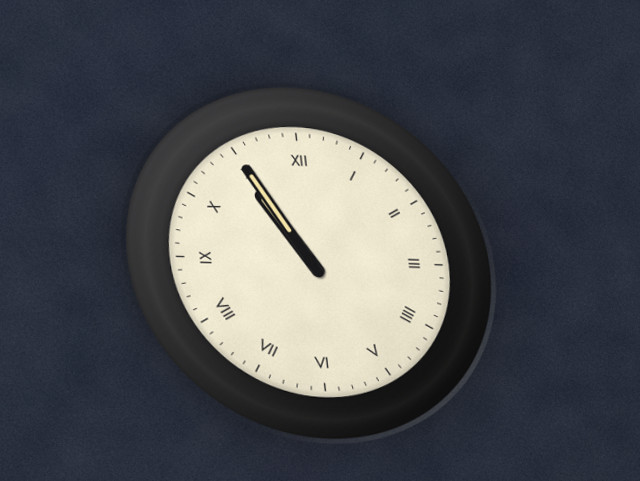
h=10 m=55
